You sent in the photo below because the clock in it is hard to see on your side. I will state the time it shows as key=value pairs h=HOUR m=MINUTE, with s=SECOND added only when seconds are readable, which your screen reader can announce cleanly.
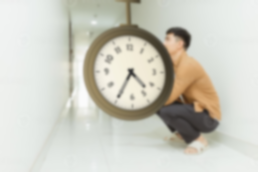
h=4 m=35
